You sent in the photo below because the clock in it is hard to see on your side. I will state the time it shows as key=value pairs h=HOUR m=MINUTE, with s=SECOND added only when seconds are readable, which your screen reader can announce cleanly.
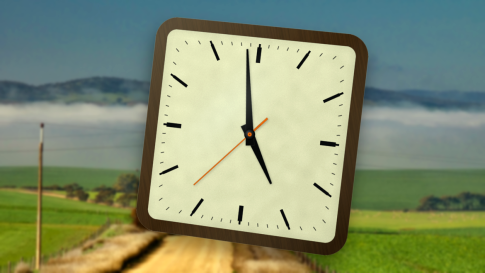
h=4 m=58 s=37
